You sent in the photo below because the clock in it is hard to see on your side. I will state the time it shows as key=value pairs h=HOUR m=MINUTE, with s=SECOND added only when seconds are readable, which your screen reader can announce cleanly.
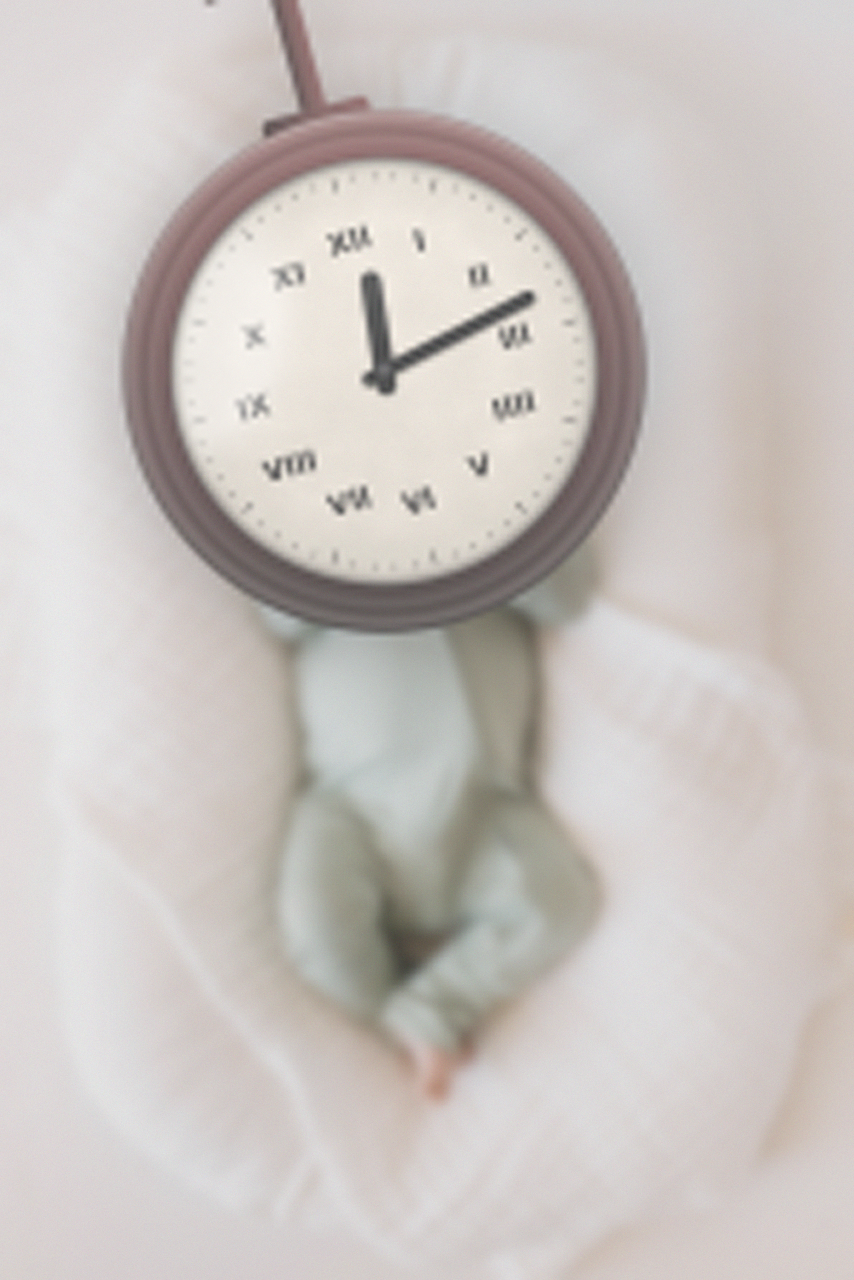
h=12 m=13
